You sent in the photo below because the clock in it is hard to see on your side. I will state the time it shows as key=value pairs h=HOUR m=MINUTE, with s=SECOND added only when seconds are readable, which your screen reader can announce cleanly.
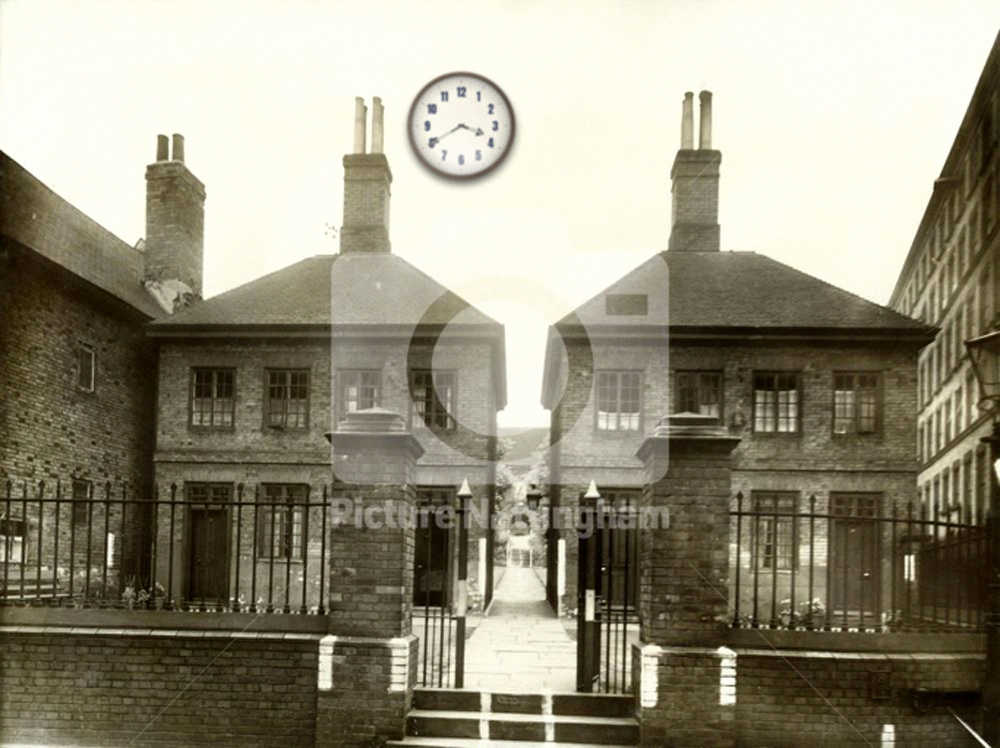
h=3 m=40
